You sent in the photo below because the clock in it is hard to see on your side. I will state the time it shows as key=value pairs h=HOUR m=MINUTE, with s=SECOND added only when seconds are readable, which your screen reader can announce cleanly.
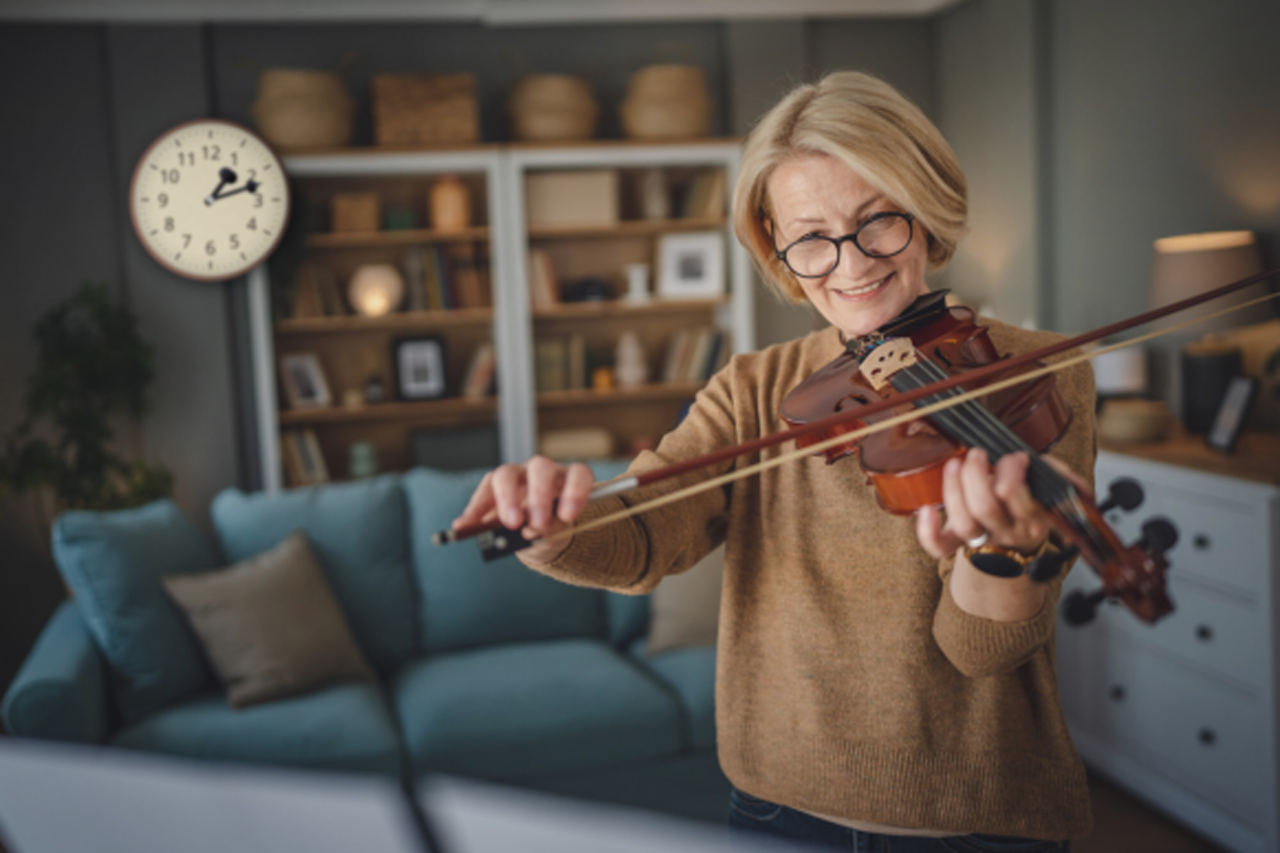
h=1 m=12
